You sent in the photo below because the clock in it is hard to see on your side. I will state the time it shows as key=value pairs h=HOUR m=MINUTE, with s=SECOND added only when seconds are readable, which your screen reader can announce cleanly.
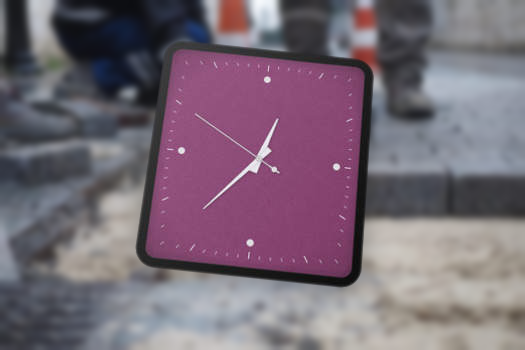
h=12 m=36 s=50
